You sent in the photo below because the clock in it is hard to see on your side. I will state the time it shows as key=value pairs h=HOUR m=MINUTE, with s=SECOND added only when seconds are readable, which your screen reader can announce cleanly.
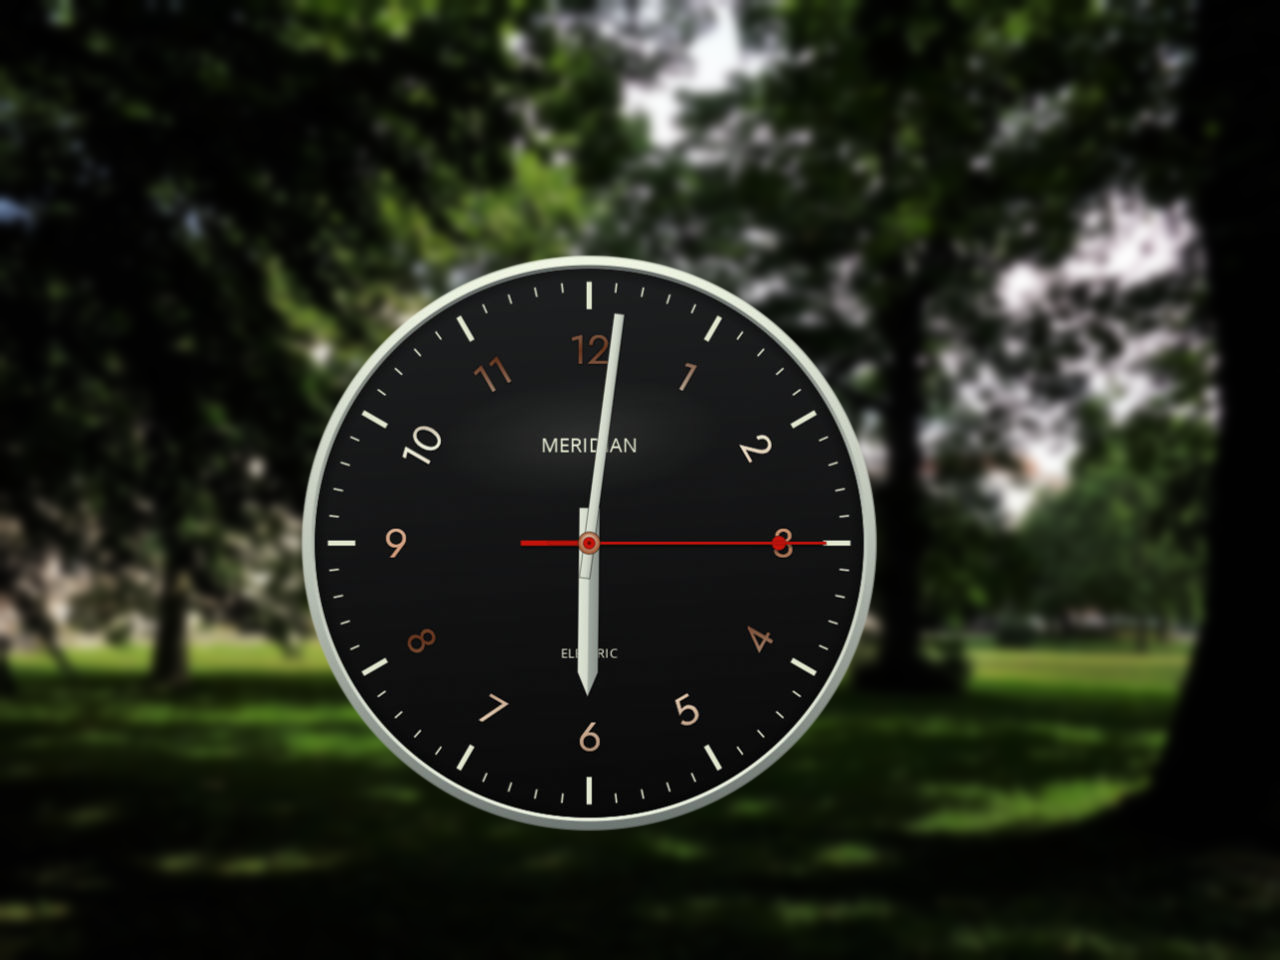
h=6 m=1 s=15
